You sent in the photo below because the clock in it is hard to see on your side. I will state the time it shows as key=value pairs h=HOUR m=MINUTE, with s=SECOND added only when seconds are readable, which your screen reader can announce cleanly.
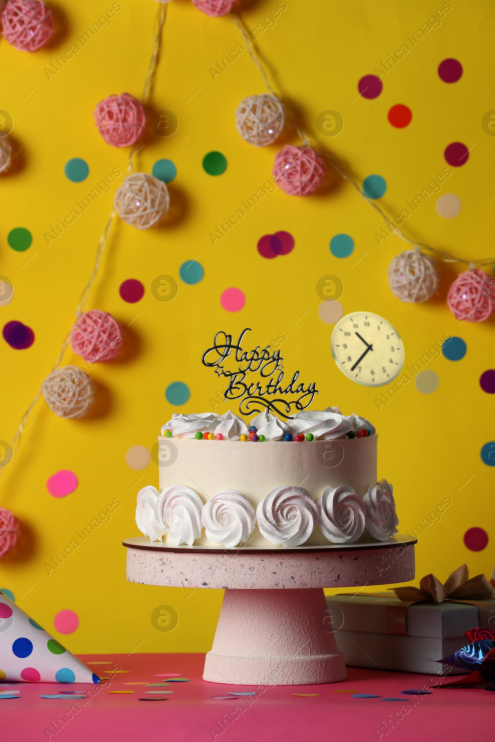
h=10 m=37
